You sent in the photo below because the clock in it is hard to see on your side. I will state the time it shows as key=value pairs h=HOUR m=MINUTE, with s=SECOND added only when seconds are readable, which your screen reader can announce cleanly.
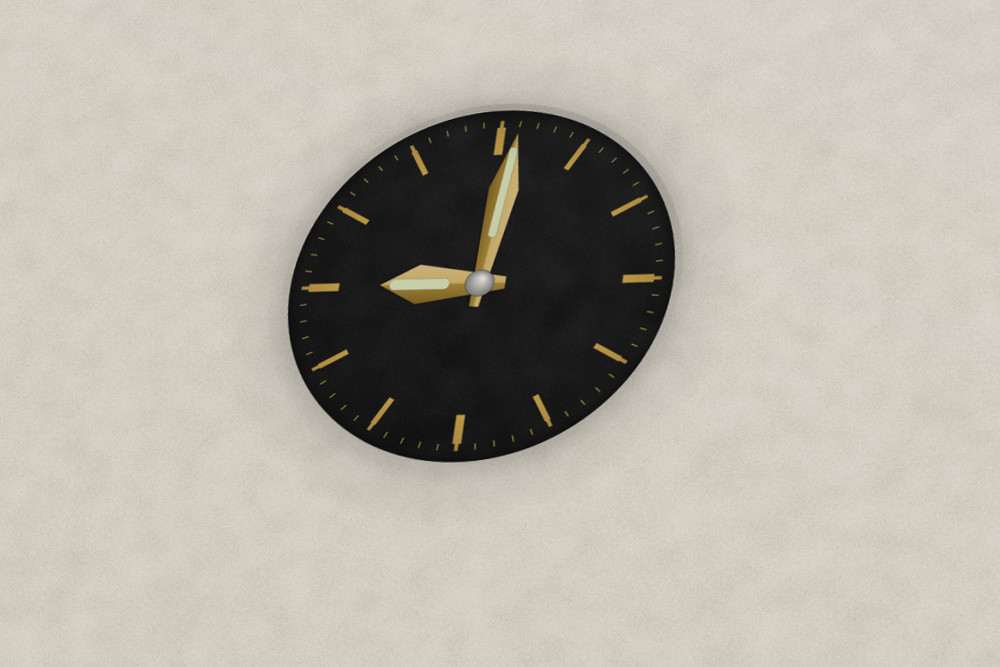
h=9 m=1
